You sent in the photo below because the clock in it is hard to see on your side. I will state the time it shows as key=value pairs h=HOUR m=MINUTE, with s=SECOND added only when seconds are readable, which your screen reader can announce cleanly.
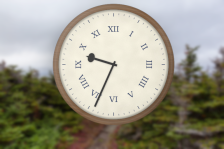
h=9 m=34
